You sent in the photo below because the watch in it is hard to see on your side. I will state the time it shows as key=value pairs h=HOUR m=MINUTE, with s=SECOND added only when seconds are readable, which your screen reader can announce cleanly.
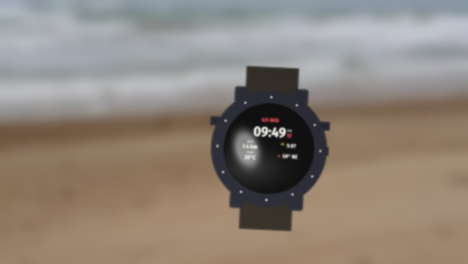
h=9 m=49
